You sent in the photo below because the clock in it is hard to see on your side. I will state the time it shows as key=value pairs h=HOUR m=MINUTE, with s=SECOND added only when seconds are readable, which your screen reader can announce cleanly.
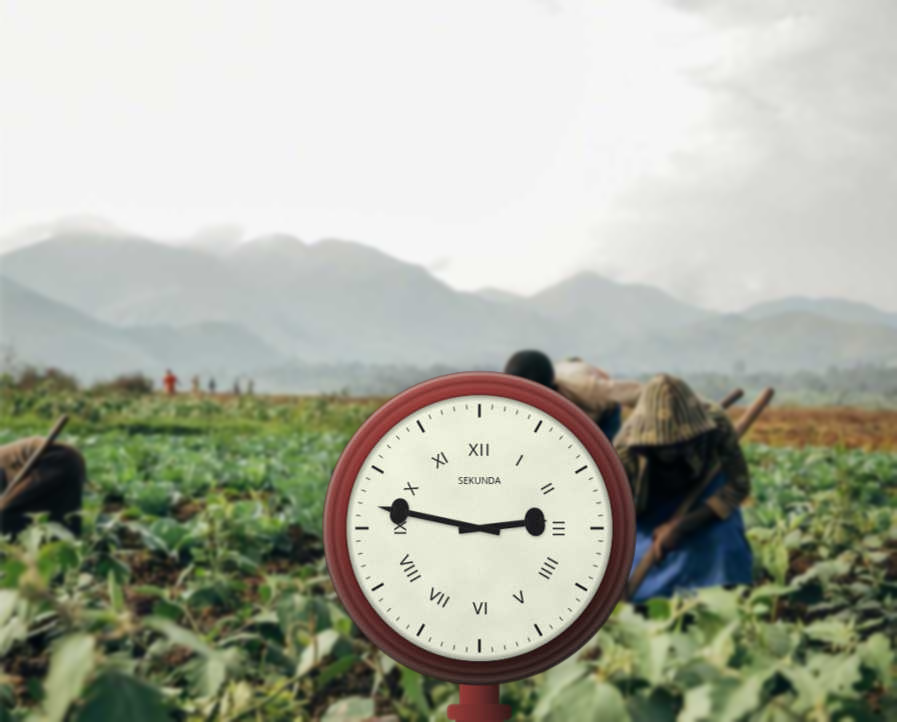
h=2 m=47
